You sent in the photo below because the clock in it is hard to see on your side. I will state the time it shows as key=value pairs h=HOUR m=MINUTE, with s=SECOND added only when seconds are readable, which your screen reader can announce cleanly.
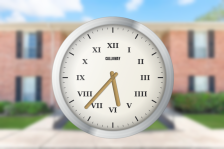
h=5 m=37
